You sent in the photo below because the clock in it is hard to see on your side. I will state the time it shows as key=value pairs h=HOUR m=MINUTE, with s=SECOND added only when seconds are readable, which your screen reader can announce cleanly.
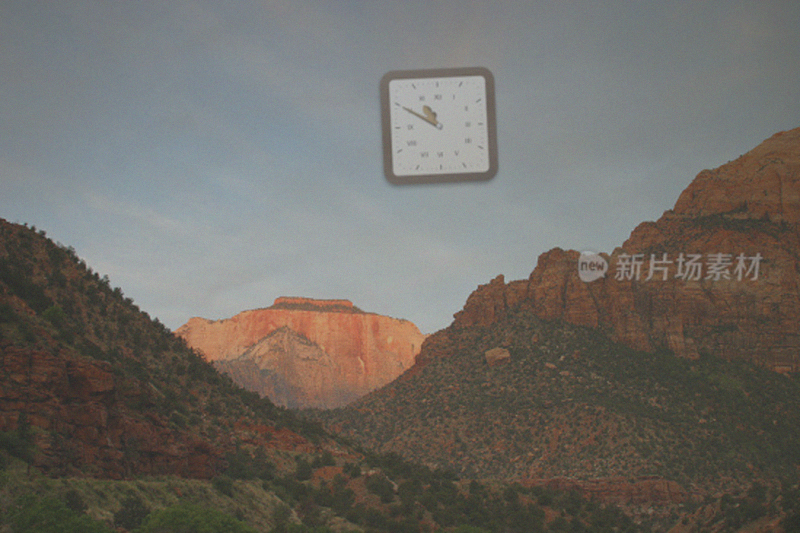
h=10 m=50
